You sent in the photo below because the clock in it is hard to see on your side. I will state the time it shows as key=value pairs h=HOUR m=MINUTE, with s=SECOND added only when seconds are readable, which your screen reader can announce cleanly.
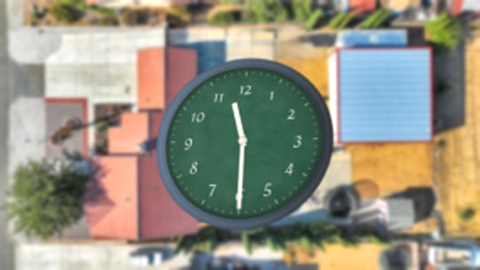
h=11 m=30
